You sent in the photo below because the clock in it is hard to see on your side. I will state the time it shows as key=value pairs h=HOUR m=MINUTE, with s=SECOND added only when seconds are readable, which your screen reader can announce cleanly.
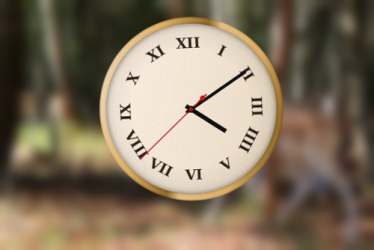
h=4 m=9 s=38
